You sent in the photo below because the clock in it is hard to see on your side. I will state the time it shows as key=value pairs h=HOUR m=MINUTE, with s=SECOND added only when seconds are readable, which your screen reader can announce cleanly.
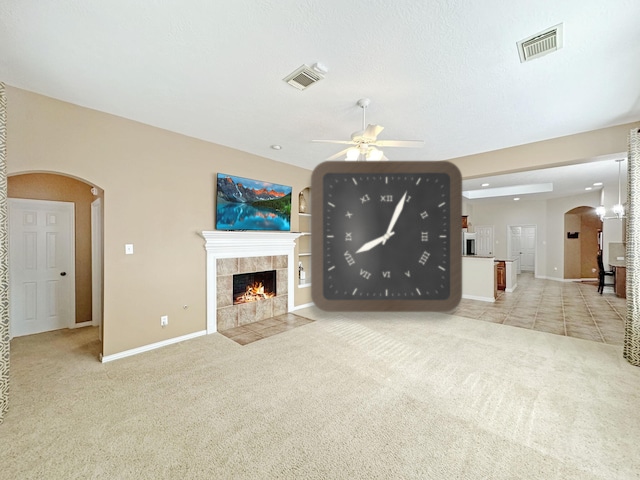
h=8 m=4
